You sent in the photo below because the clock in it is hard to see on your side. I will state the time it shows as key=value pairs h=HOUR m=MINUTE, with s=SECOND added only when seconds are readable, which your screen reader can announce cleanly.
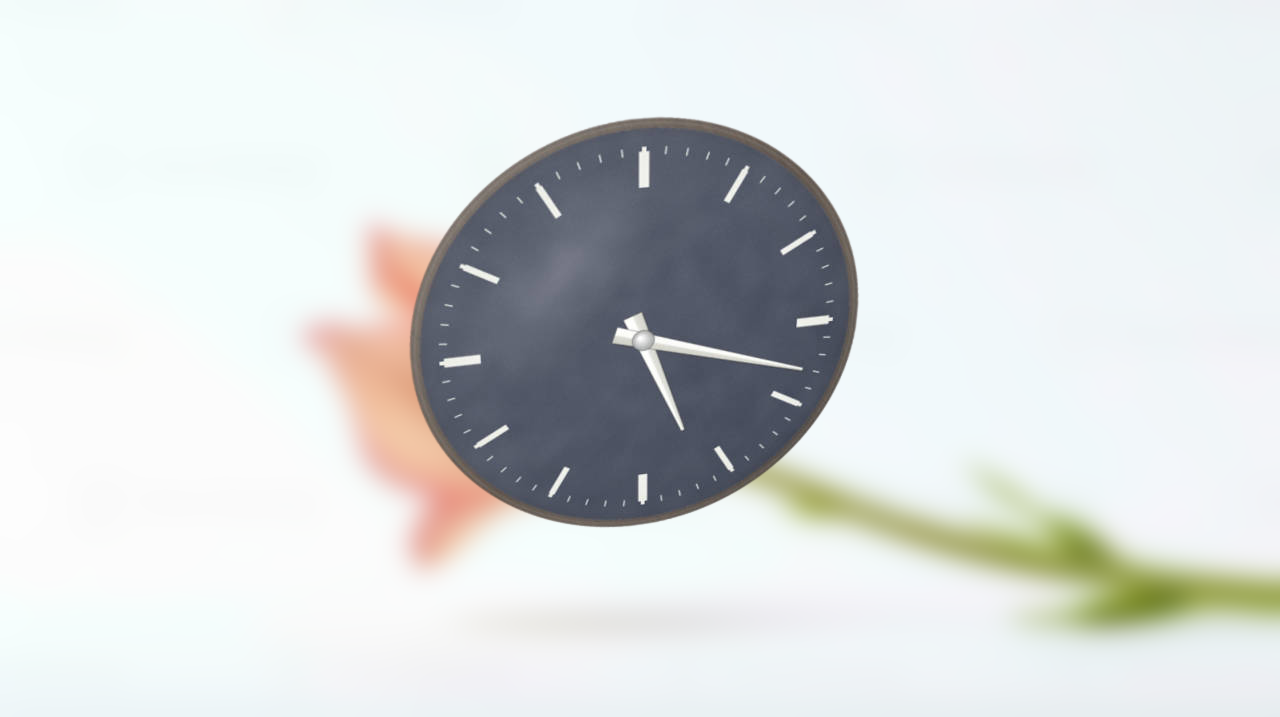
h=5 m=18
